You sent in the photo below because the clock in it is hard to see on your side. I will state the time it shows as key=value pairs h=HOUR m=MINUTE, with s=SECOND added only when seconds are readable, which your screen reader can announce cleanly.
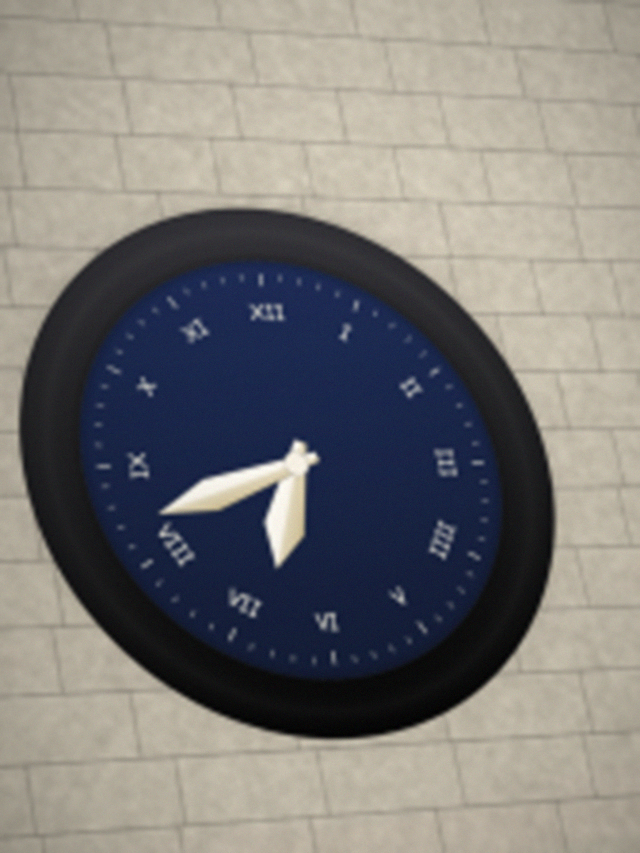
h=6 m=42
